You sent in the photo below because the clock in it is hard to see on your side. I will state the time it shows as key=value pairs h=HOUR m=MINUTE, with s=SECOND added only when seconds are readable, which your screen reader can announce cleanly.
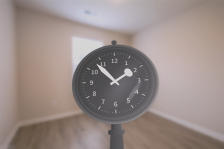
h=1 m=53
